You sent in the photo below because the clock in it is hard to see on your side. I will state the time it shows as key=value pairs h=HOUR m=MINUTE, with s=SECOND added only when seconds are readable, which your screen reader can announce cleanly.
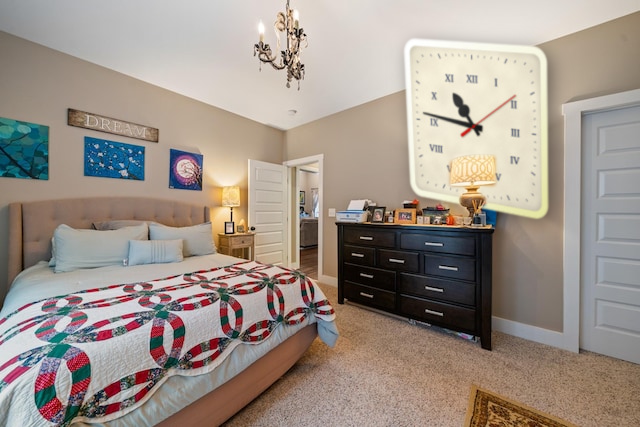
h=10 m=46 s=9
